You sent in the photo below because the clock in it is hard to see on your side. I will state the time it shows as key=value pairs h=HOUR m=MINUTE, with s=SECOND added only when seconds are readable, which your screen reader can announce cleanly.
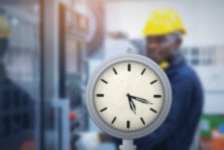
h=5 m=18
